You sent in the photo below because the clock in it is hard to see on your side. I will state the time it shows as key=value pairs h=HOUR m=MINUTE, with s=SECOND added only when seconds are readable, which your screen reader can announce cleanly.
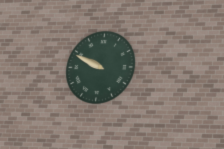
h=9 m=49
